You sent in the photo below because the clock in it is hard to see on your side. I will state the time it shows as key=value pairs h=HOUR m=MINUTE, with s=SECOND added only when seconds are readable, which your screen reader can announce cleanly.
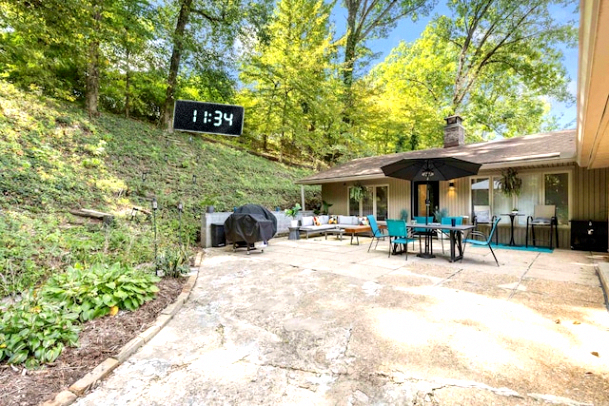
h=11 m=34
